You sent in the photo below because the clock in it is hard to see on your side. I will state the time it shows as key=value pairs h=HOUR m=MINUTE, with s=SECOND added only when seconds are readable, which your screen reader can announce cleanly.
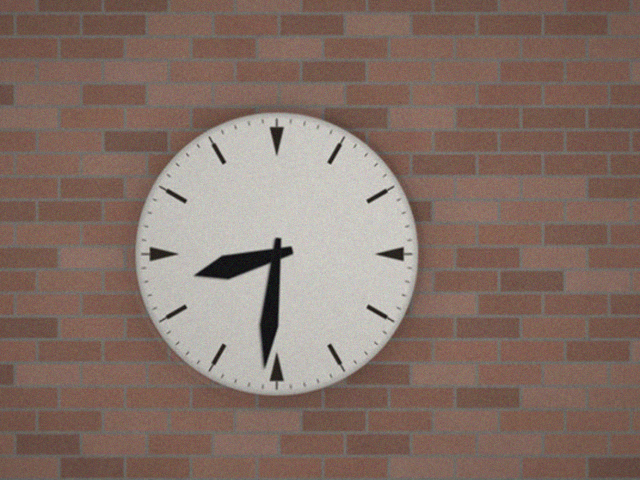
h=8 m=31
